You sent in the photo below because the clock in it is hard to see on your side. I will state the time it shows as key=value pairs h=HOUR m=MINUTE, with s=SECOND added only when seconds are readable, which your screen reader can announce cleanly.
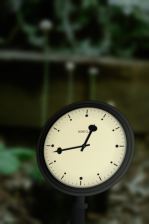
h=12 m=43
